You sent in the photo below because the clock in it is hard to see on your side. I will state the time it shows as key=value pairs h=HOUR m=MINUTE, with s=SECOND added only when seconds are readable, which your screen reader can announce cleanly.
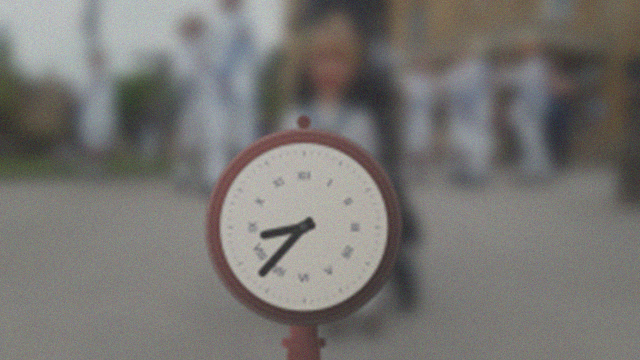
h=8 m=37
